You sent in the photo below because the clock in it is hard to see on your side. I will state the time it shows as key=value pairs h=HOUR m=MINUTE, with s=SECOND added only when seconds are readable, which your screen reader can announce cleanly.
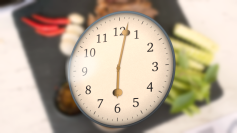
h=6 m=2
